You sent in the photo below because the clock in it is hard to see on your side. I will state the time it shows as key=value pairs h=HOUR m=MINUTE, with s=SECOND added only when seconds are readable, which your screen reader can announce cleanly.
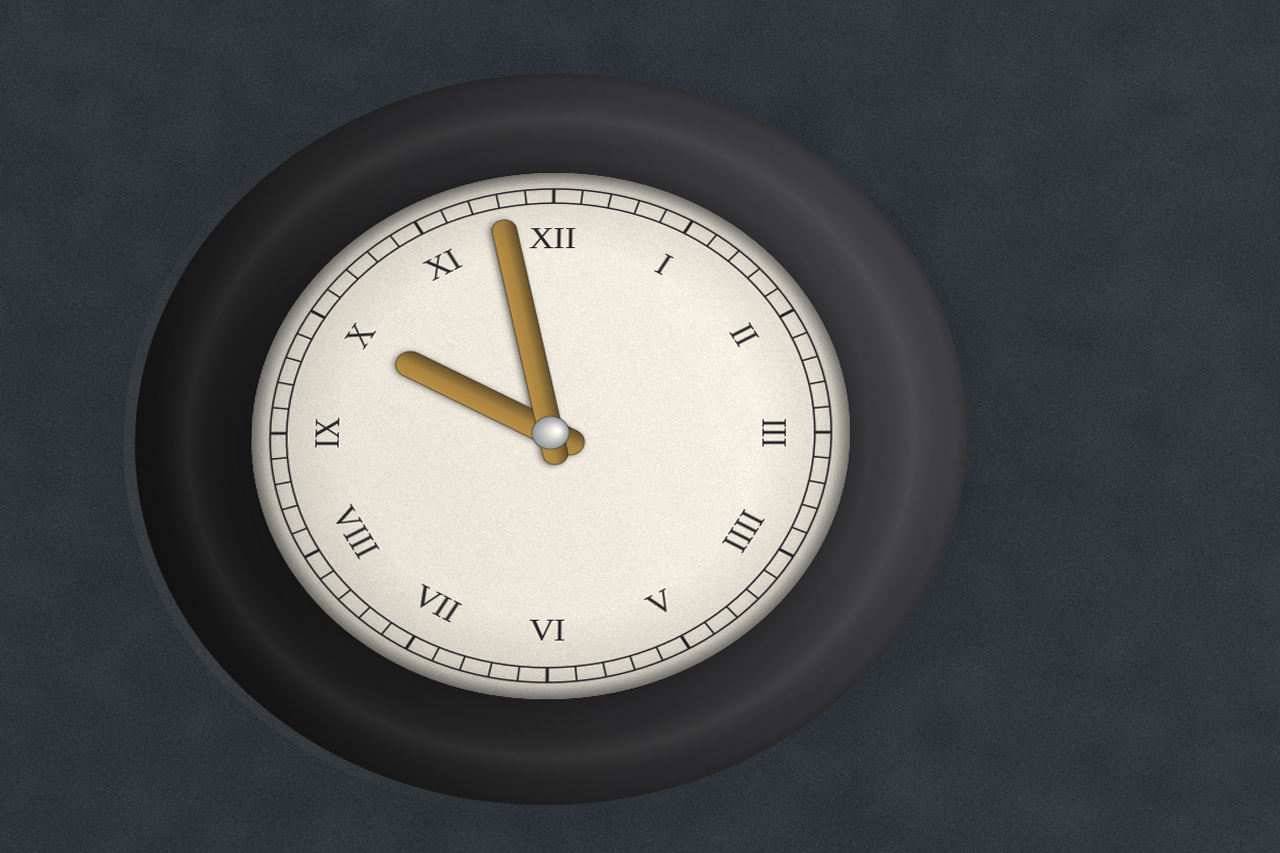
h=9 m=58
